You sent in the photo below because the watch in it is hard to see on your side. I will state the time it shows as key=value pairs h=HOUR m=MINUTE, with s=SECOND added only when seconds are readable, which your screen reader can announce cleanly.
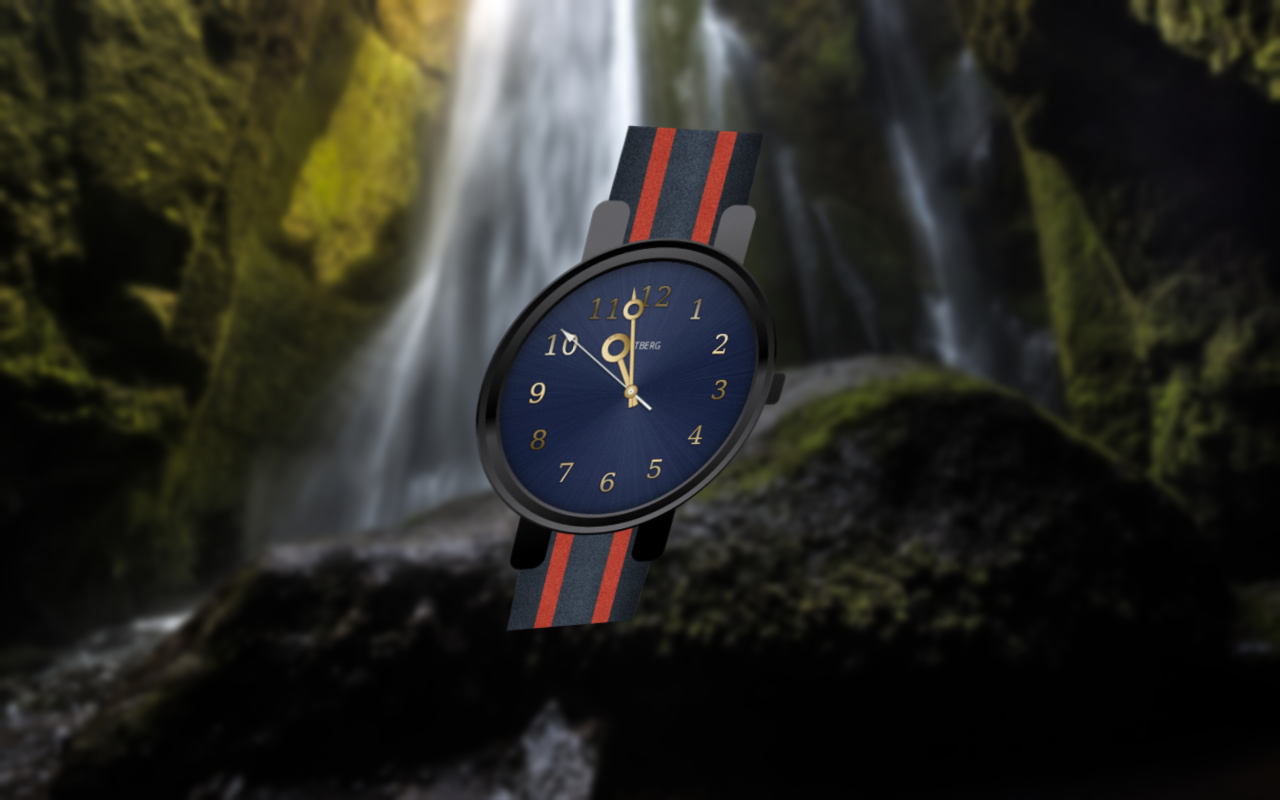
h=10 m=57 s=51
